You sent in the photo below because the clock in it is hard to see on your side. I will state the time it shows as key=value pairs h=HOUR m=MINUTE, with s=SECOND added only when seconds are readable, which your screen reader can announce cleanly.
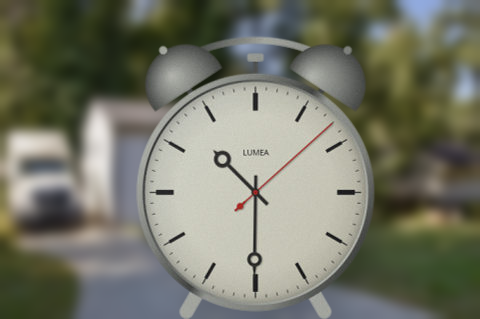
h=10 m=30 s=8
